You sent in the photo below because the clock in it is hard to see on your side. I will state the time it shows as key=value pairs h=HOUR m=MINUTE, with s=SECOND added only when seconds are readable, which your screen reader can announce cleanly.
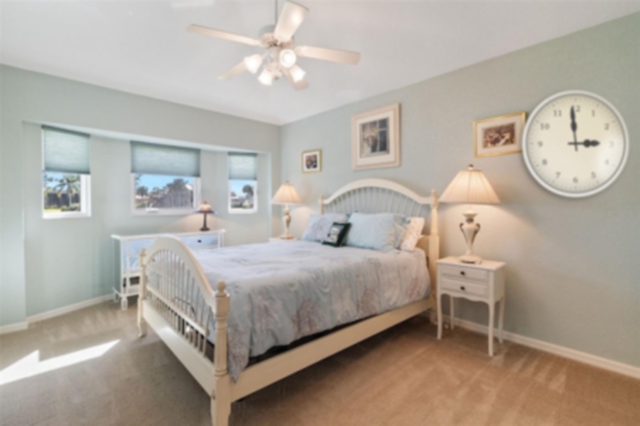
h=2 m=59
